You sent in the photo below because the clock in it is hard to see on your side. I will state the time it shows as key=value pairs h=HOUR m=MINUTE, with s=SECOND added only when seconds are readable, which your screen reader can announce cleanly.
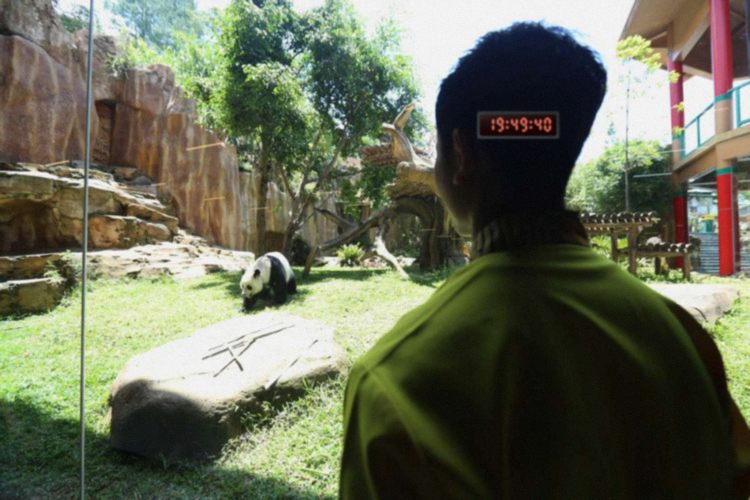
h=19 m=49 s=40
